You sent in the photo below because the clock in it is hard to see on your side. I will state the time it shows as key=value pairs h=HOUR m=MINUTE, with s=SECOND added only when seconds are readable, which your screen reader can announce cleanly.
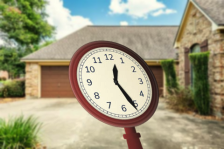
h=12 m=26
